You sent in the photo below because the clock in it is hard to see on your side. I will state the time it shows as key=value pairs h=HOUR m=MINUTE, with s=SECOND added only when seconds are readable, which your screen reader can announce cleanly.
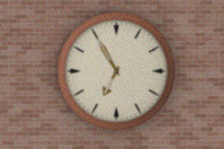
h=6 m=55
